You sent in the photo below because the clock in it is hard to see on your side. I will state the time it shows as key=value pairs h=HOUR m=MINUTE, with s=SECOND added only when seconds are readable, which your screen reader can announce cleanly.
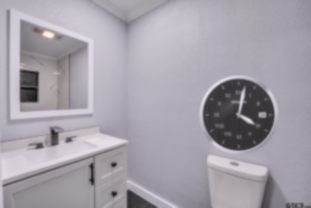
h=4 m=2
